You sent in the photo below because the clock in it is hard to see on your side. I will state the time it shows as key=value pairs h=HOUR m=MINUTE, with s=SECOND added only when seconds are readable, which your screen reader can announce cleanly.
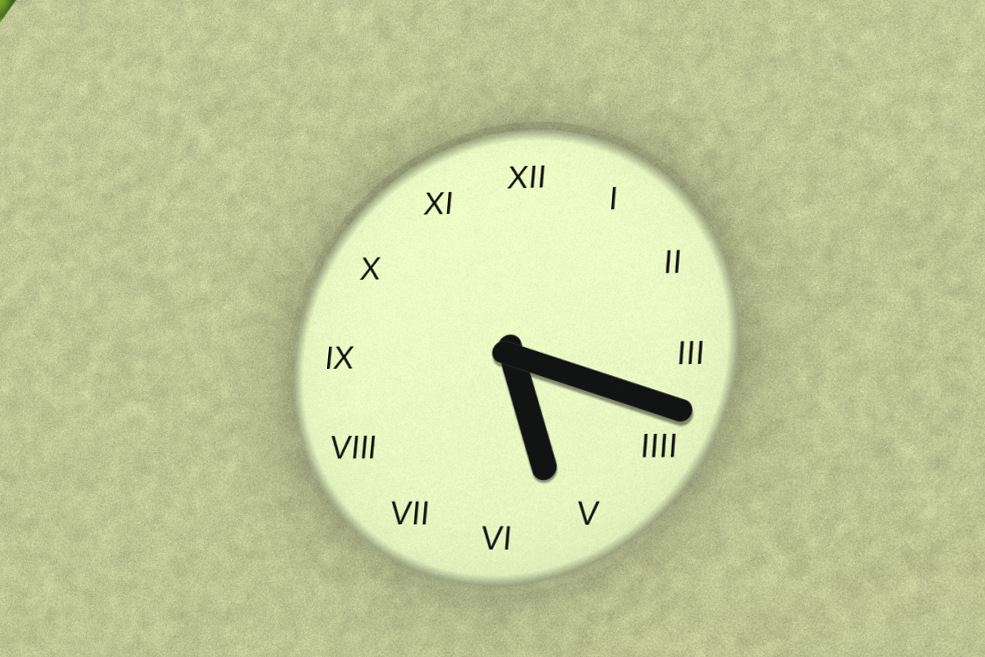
h=5 m=18
